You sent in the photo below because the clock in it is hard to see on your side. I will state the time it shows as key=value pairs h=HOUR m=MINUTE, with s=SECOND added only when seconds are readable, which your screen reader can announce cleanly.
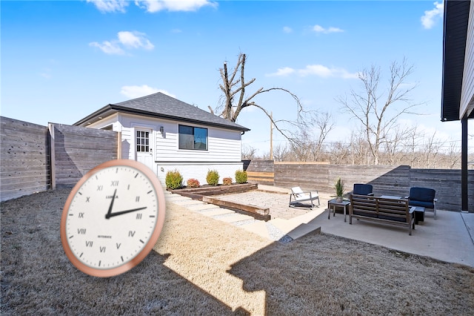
h=12 m=13
